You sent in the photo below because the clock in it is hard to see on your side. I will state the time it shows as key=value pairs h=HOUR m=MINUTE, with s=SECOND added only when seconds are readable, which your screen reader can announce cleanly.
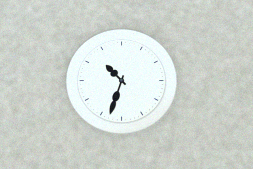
h=10 m=33
